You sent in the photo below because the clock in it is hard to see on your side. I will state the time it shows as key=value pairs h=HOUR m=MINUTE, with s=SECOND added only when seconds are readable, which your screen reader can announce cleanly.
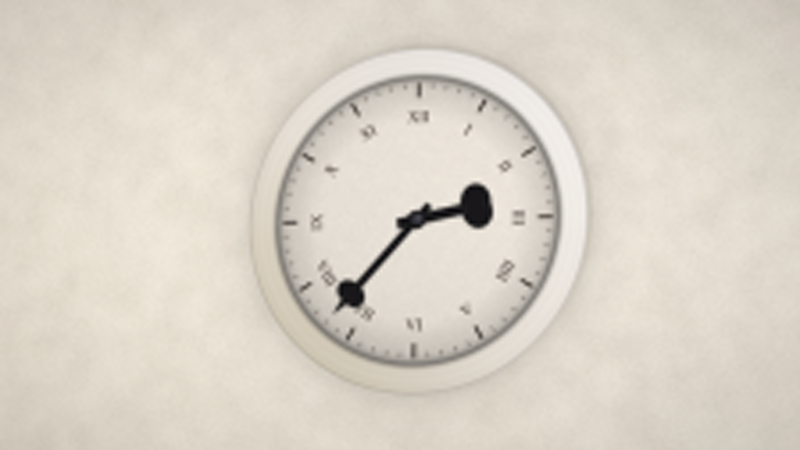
h=2 m=37
